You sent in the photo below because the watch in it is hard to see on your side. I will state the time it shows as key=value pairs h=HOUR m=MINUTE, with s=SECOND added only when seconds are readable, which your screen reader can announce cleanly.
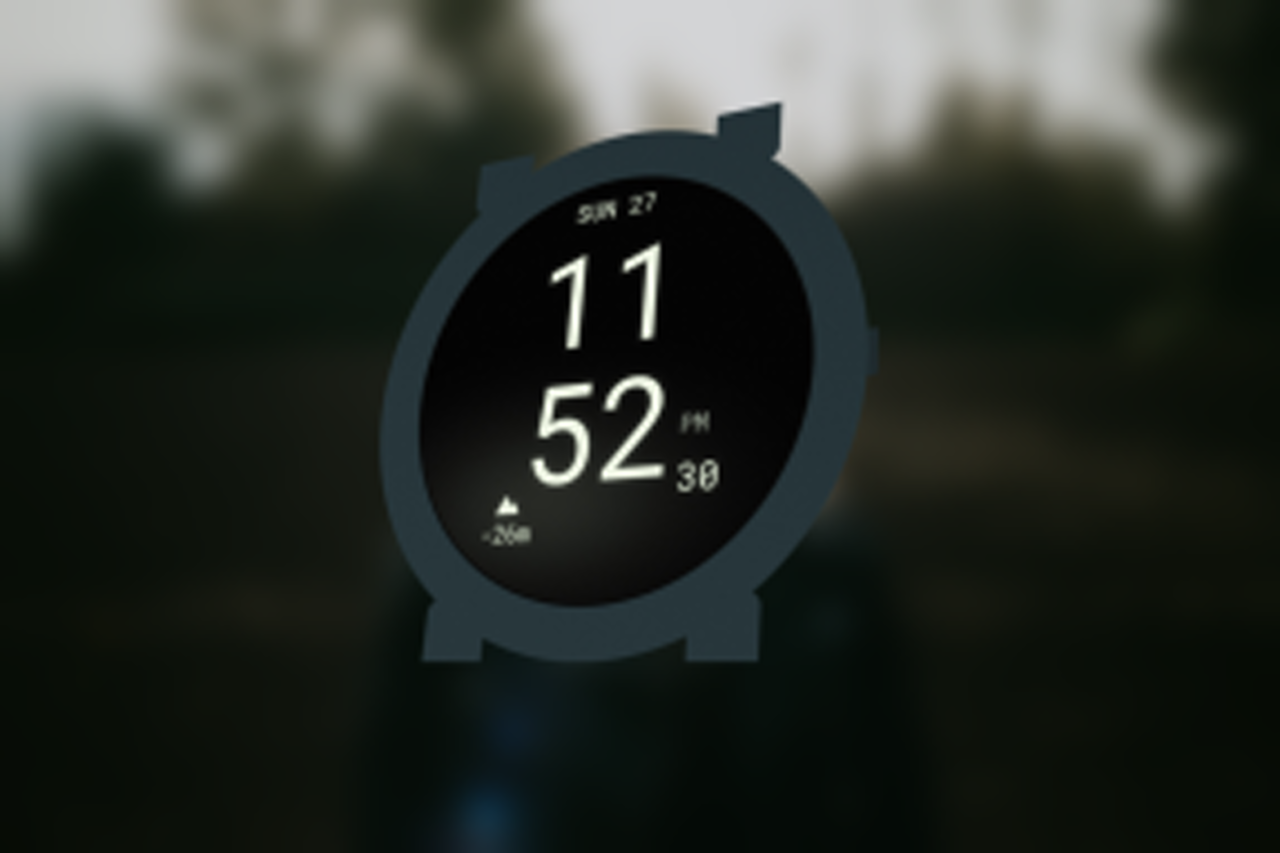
h=11 m=52 s=30
